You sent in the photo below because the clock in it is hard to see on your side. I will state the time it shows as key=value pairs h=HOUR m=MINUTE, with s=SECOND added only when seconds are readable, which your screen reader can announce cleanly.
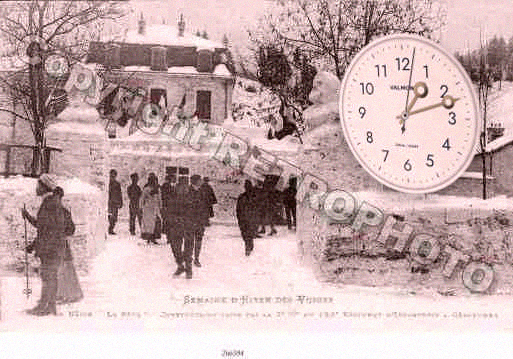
h=1 m=12 s=2
